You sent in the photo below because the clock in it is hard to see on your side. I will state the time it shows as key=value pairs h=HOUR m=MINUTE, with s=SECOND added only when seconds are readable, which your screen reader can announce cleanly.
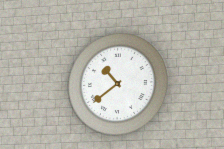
h=10 m=39
